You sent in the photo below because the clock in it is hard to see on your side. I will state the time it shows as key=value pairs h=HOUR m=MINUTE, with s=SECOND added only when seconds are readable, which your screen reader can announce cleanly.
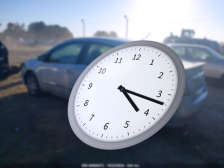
h=4 m=17
